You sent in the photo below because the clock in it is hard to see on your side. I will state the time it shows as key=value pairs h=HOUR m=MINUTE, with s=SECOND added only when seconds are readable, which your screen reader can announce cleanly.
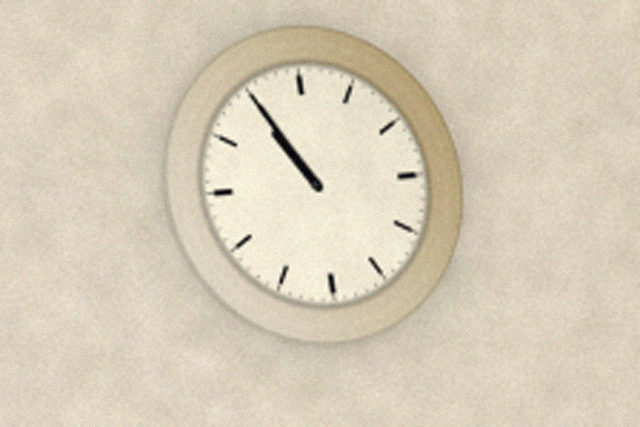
h=10 m=55
